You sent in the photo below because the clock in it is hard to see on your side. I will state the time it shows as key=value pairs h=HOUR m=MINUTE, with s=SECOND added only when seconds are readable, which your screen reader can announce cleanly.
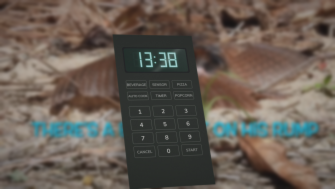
h=13 m=38
